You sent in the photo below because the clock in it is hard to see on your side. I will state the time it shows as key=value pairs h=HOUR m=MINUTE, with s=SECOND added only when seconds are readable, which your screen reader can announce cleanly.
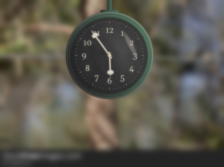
h=5 m=54
